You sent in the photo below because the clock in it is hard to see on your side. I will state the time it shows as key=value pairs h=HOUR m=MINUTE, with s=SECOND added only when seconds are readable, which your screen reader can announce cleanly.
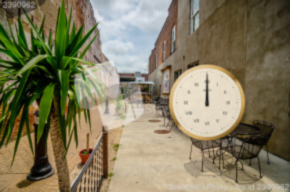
h=12 m=0
